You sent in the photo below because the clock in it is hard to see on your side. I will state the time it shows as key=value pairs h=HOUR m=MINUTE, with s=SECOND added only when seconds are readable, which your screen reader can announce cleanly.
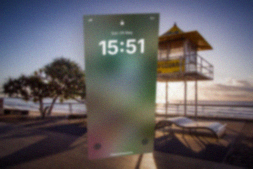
h=15 m=51
